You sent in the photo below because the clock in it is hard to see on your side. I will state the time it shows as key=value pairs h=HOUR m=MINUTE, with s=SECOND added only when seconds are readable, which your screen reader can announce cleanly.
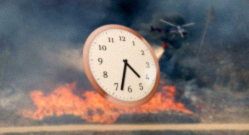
h=4 m=33
